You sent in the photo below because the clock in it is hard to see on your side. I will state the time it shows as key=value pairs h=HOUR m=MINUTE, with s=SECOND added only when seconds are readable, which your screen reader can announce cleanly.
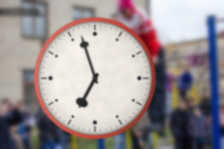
h=6 m=57
